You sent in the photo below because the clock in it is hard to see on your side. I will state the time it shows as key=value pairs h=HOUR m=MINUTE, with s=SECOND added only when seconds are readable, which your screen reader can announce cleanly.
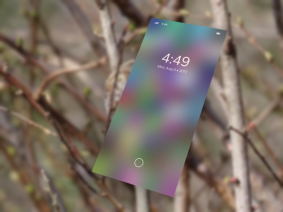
h=4 m=49
